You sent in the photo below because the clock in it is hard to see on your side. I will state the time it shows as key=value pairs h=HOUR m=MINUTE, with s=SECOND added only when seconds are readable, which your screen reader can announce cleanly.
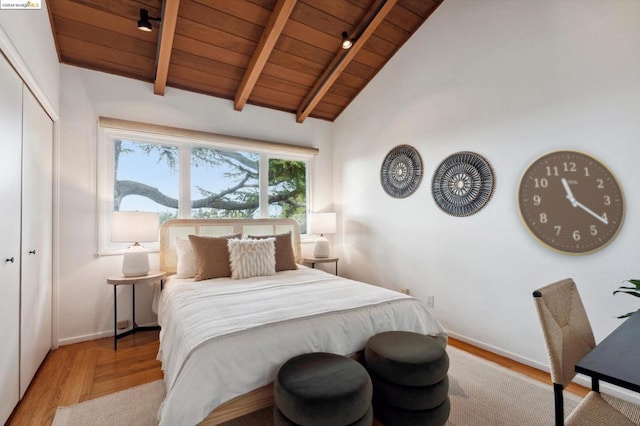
h=11 m=21
